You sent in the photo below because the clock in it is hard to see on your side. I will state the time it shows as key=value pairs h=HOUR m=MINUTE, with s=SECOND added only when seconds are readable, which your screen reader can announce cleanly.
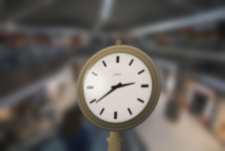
h=2 m=39
